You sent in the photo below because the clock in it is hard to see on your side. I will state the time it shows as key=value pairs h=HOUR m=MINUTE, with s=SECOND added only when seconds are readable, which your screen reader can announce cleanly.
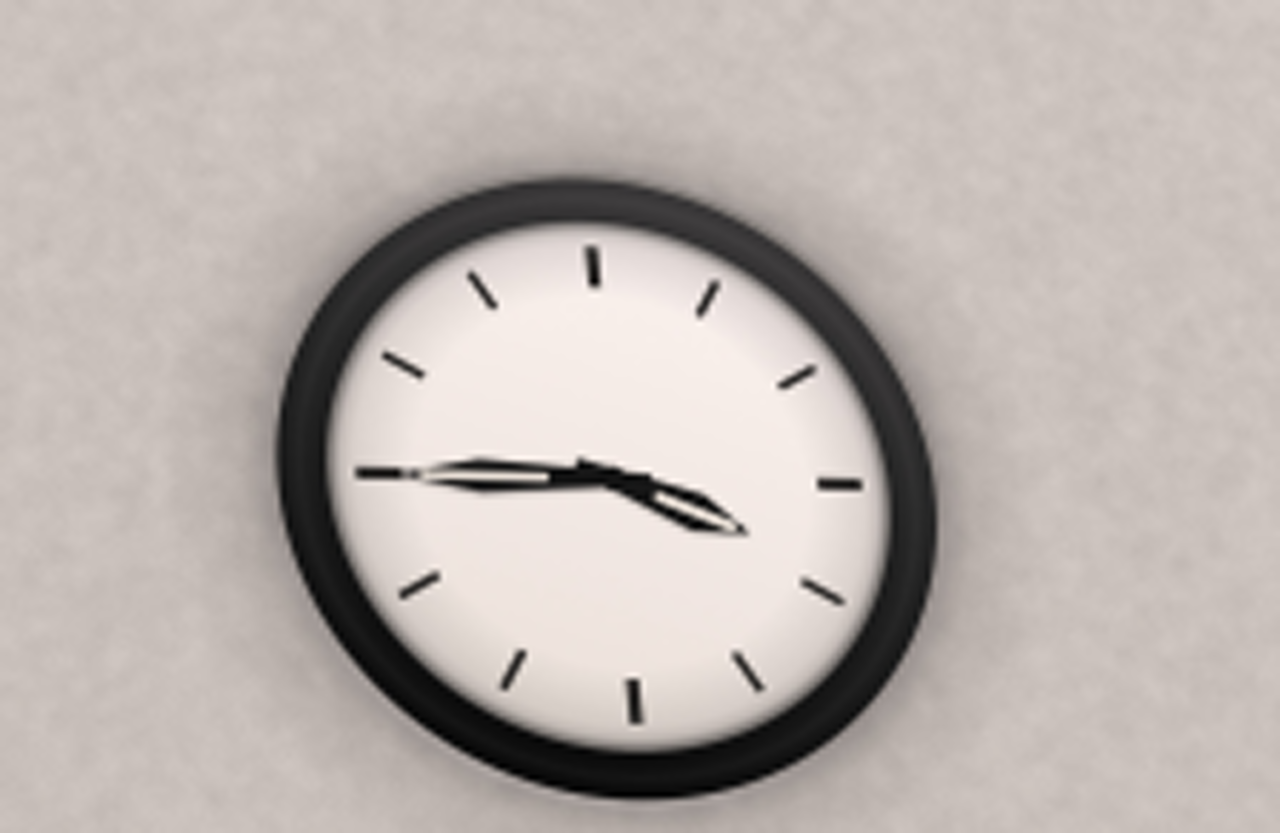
h=3 m=45
